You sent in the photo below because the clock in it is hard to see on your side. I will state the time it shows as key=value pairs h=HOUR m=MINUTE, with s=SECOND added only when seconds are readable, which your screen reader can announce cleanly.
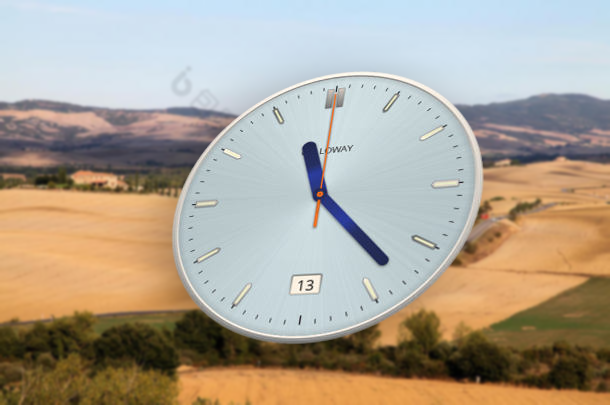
h=11 m=23 s=0
